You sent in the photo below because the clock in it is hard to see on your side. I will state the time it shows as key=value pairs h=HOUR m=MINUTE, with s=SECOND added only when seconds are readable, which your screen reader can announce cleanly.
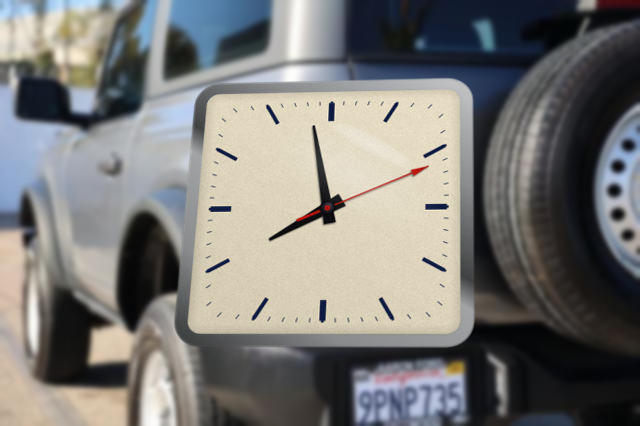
h=7 m=58 s=11
